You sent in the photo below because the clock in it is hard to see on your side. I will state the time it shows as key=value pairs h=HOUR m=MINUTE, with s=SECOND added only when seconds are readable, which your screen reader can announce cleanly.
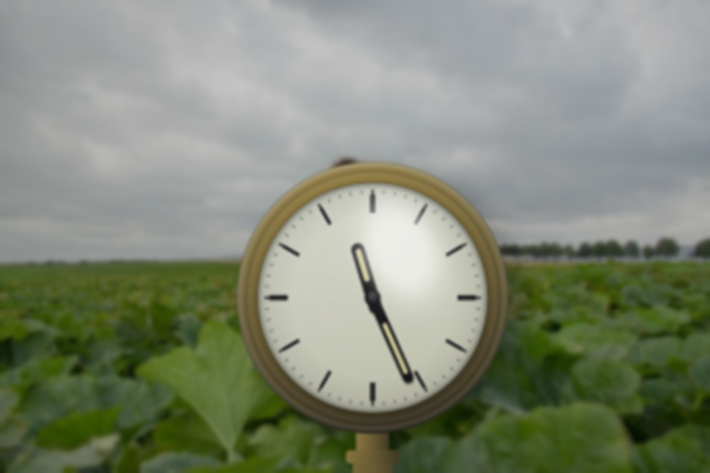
h=11 m=26
